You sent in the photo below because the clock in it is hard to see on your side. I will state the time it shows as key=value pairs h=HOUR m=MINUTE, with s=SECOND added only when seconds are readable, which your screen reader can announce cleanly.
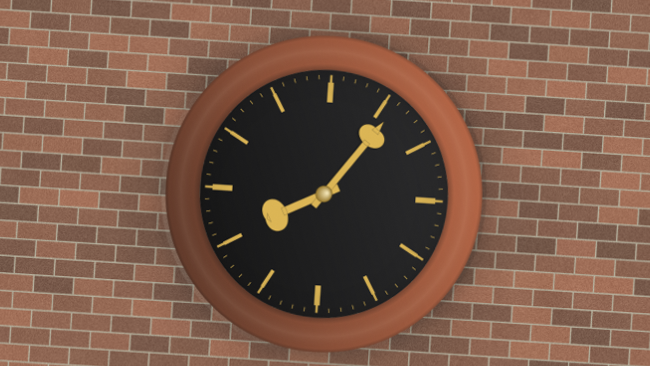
h=8 m=6
